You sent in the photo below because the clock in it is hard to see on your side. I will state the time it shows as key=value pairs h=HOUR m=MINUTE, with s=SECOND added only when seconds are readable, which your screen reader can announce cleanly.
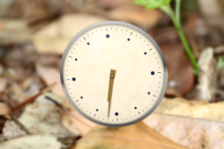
h=6 m=32
